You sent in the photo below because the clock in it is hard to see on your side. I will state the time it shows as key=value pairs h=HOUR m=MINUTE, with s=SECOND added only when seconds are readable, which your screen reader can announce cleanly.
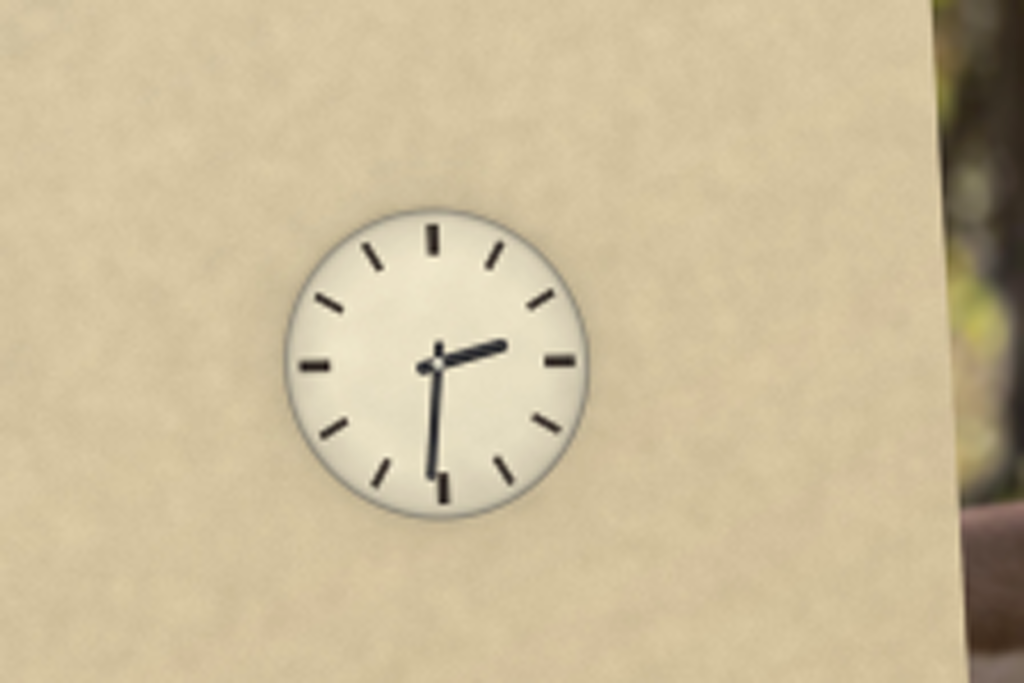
h=2 m=31
